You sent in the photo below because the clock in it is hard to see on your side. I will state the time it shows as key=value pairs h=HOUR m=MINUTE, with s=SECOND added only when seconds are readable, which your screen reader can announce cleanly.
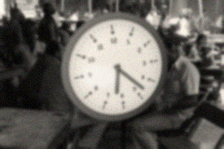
h=6 m=23
